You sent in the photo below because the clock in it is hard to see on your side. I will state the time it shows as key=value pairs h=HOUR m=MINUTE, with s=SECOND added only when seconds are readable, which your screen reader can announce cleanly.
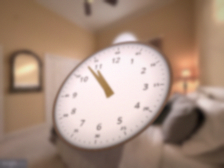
h=10 m=53
